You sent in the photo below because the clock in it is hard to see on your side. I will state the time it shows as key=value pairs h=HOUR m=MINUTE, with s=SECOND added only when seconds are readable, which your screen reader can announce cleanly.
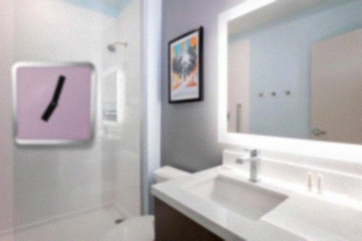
h=7 m=3
